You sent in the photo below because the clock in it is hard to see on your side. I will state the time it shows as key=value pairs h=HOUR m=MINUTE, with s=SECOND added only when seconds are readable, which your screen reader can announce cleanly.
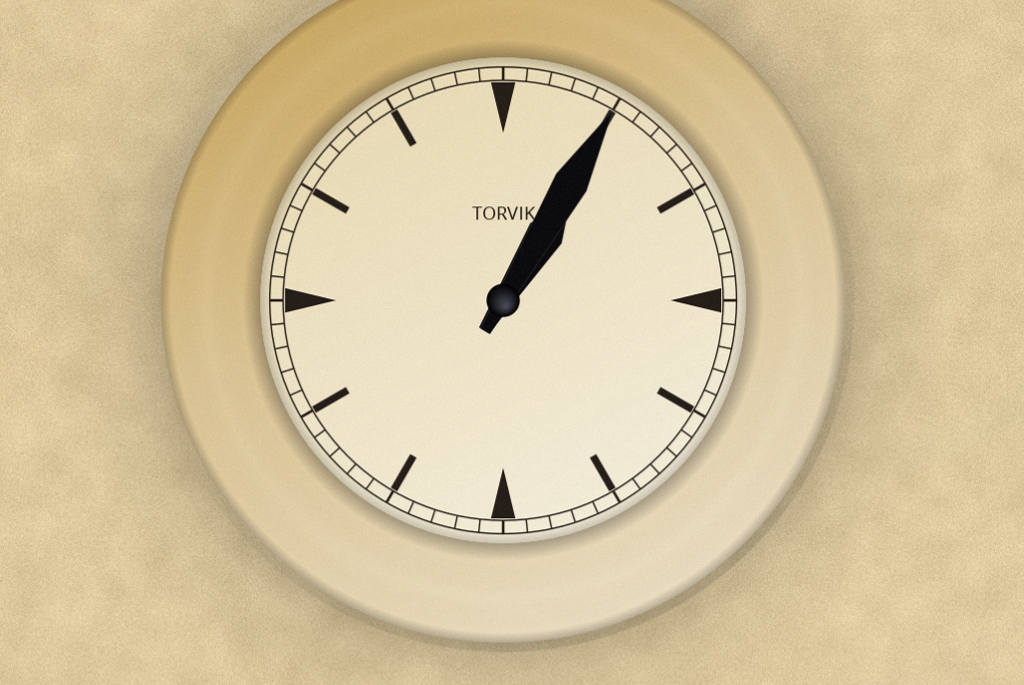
h=1 m=5
